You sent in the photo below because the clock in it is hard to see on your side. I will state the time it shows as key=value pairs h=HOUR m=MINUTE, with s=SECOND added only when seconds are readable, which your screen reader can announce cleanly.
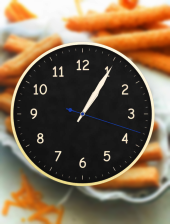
h=1 m=5 s=18
